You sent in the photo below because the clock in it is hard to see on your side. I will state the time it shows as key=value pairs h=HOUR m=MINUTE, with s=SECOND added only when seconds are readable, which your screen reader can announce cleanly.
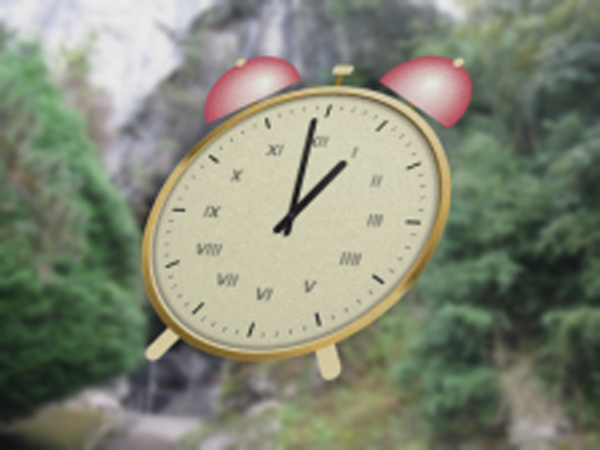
h=12 m=59
